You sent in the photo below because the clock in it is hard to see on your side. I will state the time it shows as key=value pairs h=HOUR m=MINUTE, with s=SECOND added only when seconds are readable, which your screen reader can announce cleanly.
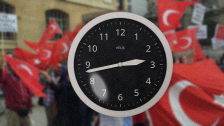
h=2 m=43
